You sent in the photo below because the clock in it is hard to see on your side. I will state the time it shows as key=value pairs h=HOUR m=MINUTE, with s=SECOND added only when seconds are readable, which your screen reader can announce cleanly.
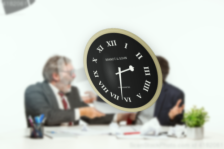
h=2 m=32
